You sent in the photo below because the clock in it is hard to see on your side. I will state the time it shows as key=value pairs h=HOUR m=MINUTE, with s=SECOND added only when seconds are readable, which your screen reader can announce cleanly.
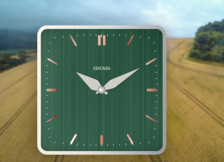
h=10 m=10
